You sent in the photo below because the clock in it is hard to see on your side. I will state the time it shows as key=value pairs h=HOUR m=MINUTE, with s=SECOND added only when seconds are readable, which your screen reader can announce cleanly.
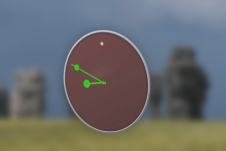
h=8 m=49
